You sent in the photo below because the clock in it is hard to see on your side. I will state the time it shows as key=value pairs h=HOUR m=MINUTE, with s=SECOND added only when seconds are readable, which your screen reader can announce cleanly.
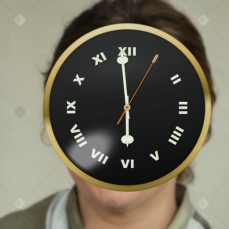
h=5 m=59 s=5
